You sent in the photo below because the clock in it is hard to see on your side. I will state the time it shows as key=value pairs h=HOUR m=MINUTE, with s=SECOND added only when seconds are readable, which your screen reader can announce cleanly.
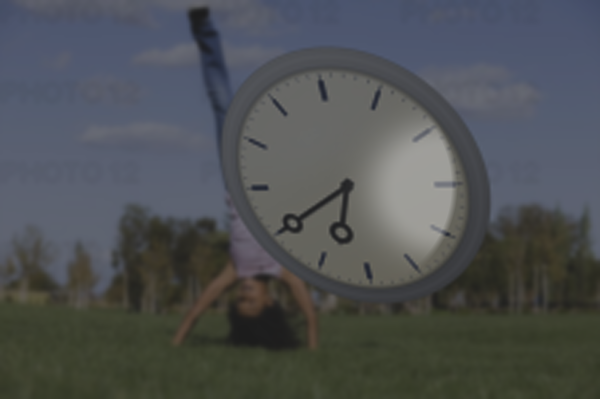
h=6 m=40
